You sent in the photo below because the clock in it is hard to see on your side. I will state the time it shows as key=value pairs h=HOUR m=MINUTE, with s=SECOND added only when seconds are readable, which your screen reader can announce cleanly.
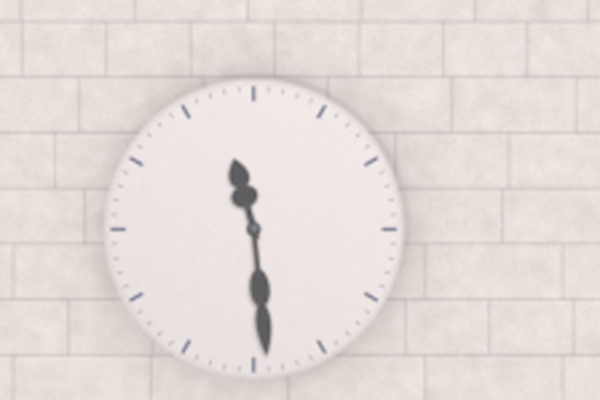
h=11 m=29
